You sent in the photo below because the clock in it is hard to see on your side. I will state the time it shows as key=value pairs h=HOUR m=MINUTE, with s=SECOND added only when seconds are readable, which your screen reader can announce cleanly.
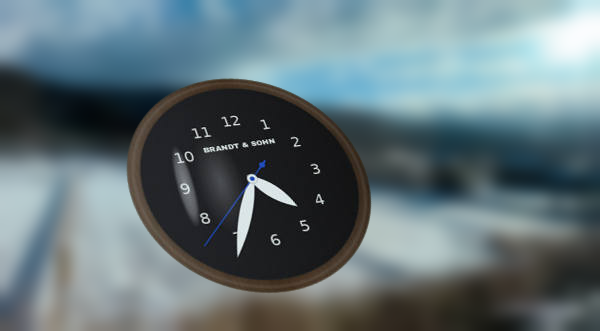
h=4 m=34 s=38
